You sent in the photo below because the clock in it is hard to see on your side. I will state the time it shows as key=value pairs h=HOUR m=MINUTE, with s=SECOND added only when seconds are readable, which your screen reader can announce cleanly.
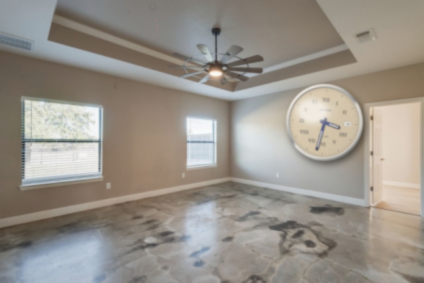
h=3 m=32
